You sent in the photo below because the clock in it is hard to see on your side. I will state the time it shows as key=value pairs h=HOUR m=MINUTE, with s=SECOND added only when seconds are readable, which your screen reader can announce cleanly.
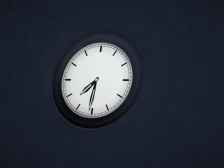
h=7 m=31
